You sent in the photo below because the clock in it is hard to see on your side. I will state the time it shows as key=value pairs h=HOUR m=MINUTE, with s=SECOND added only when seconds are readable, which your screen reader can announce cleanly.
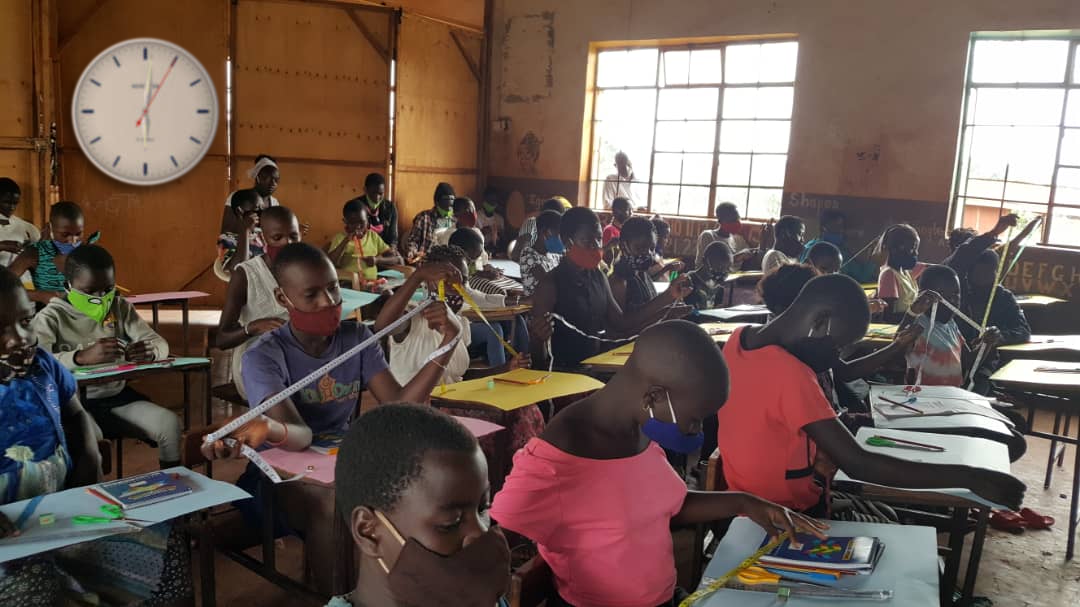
h=6 m=1 s=5
